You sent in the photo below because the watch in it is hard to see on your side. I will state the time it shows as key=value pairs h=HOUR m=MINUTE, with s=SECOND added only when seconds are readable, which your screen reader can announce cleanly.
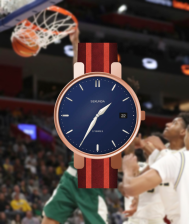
h=1 m=35
